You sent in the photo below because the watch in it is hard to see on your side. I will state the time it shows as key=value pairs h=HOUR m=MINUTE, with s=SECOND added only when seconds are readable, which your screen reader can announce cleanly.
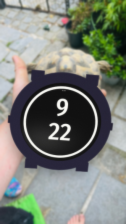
h=9 m=22
